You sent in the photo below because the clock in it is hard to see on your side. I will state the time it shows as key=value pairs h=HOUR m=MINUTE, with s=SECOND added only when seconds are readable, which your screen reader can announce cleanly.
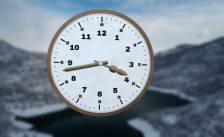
h=3 m=43
